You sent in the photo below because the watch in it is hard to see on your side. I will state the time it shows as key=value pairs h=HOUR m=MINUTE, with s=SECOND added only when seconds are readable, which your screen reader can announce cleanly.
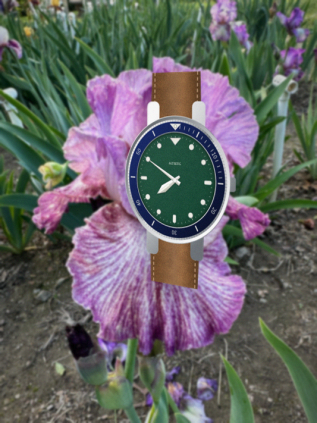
h=7 m=50
